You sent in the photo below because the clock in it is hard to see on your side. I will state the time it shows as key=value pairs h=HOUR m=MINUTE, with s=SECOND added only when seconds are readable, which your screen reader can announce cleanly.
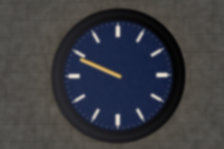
h=9 m=49
